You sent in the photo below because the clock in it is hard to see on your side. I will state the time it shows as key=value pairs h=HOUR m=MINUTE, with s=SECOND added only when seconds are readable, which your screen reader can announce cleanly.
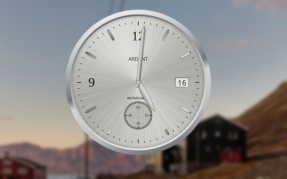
h=5 m=1
